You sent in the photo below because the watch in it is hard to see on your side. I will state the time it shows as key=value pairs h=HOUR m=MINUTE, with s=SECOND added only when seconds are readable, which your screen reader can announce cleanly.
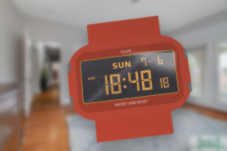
h=18 m=48 s=18
